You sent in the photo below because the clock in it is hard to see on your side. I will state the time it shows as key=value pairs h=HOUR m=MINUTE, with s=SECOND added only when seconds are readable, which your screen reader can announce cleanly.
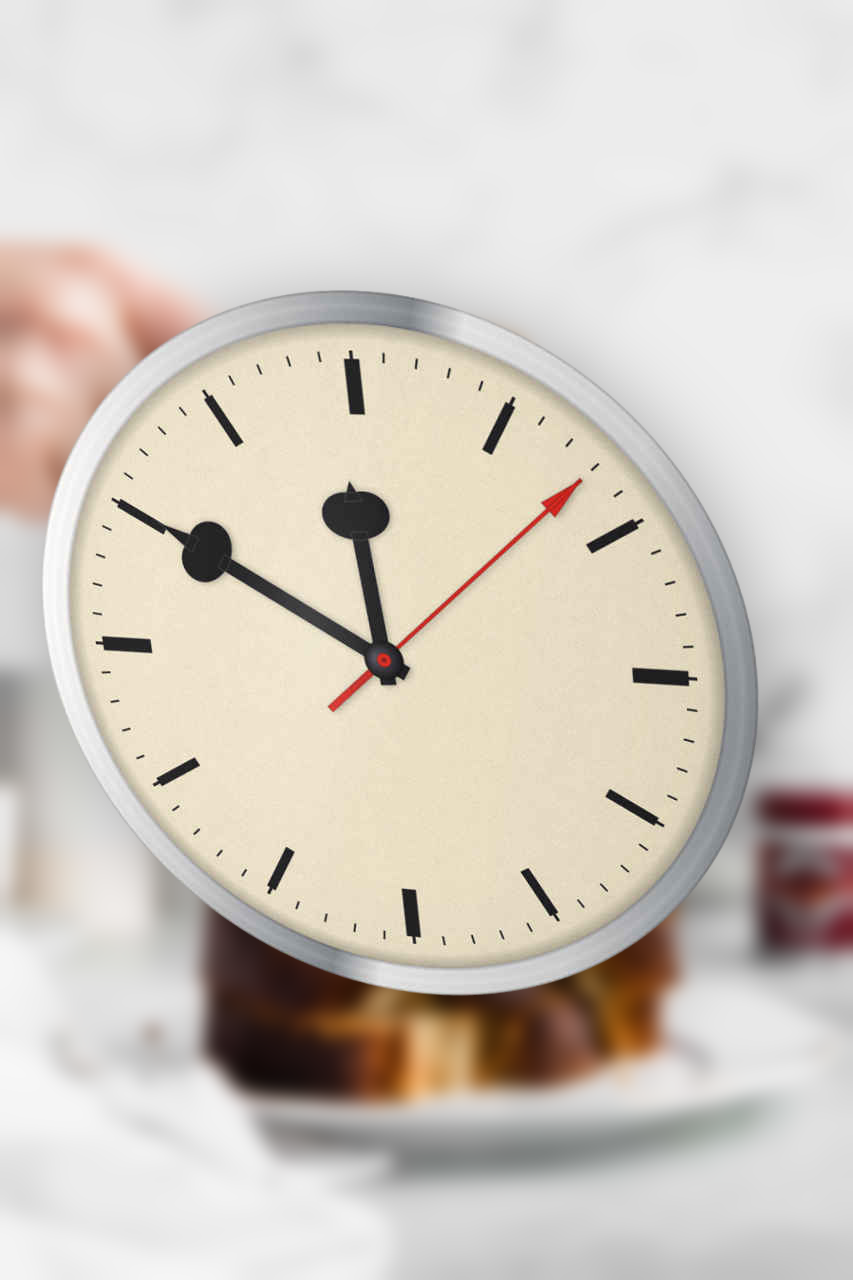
h=11 m=50 s=8
